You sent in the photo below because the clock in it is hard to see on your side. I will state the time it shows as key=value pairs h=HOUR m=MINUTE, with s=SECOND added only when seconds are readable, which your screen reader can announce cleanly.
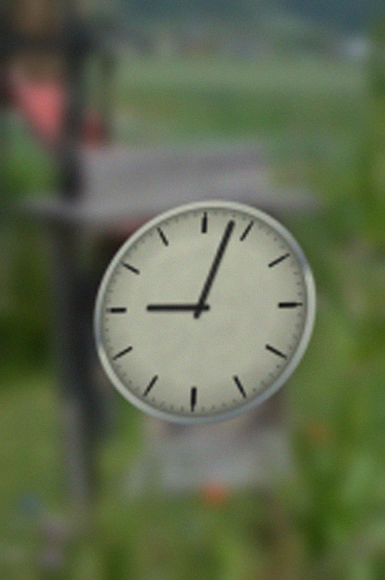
h=9 m=3
